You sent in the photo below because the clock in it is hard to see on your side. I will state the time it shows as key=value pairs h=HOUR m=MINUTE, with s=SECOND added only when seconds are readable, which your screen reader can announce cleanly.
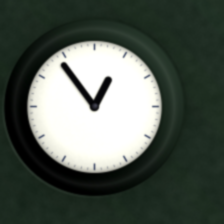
h=12 m=54
